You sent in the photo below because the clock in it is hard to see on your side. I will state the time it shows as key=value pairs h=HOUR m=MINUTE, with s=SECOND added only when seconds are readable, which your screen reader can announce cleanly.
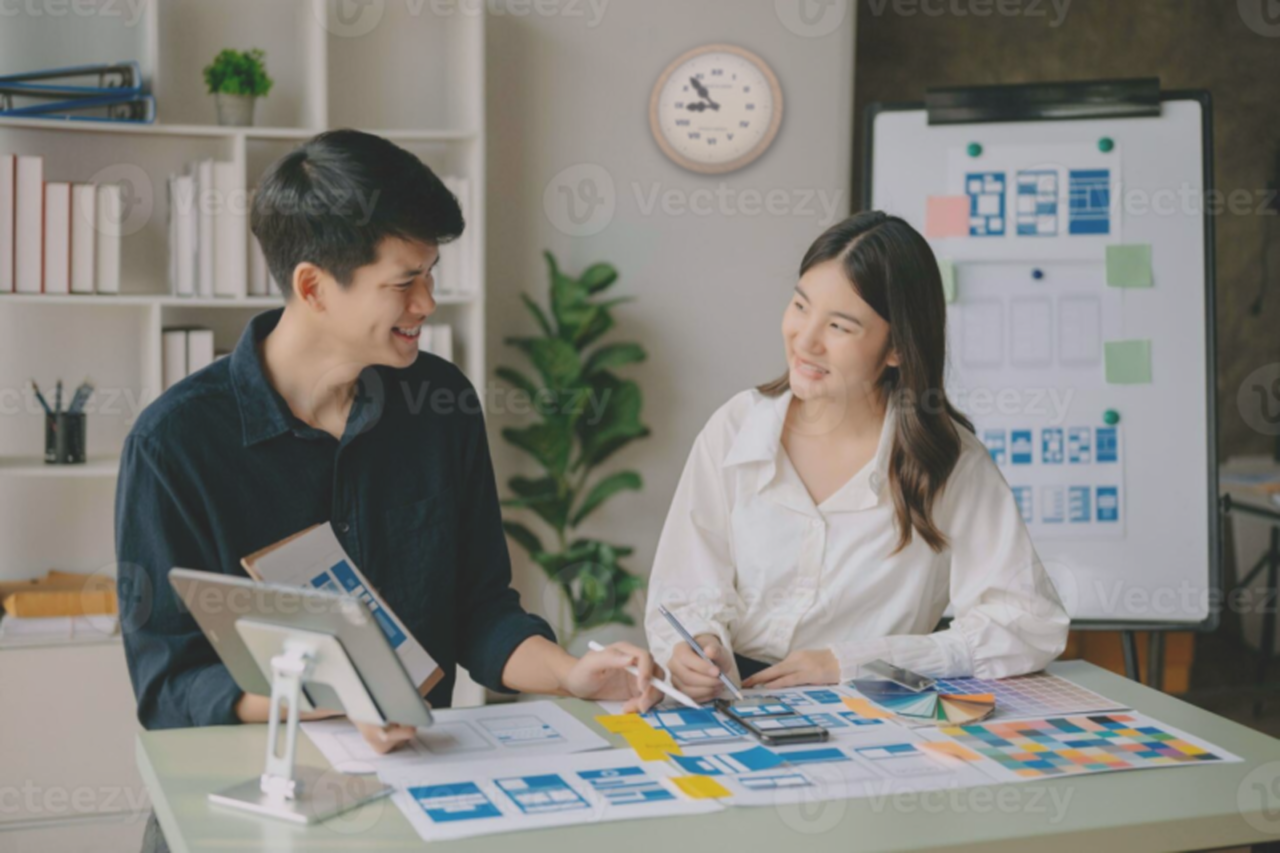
h=8 m=53
